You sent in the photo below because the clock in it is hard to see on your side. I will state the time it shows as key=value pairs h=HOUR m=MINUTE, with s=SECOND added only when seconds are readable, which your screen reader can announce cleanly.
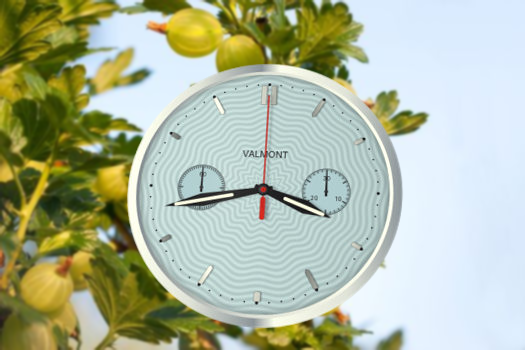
h=3 m=43
